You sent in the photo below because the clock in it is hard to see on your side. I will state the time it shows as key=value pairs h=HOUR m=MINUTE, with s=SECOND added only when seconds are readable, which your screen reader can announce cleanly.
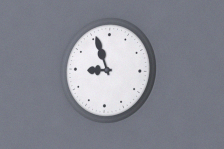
h=8 m=56
